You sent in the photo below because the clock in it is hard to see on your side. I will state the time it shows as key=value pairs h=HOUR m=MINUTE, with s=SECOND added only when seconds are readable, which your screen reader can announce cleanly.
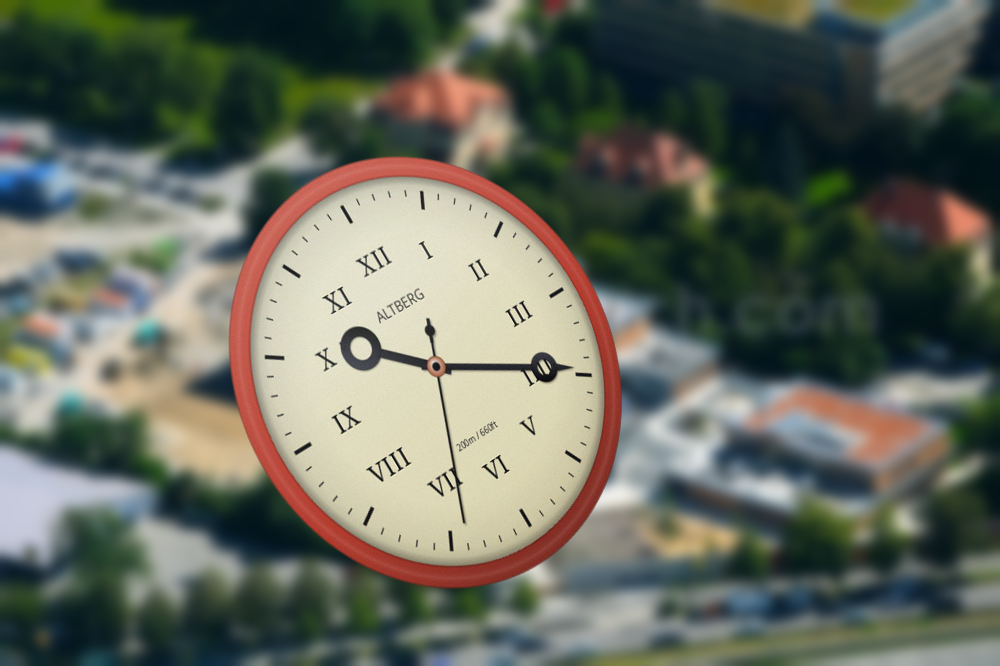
h=10 m=19 s=34
